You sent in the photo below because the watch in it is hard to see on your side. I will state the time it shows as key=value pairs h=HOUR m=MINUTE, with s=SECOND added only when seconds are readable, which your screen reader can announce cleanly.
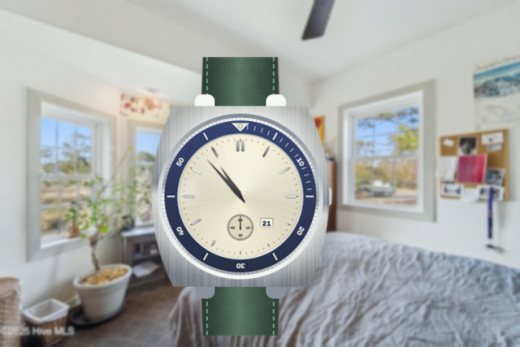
h=10 m=53
